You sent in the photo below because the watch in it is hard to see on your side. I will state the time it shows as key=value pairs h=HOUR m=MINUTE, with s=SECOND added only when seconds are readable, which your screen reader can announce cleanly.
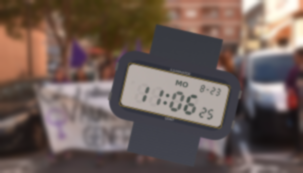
h=11 m=6 s=25
